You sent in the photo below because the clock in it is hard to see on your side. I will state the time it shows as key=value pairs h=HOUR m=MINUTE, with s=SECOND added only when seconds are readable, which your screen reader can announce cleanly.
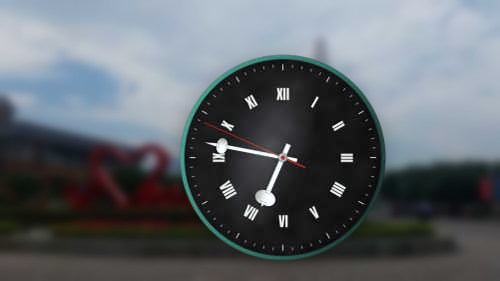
h=6 m=46 s=49
